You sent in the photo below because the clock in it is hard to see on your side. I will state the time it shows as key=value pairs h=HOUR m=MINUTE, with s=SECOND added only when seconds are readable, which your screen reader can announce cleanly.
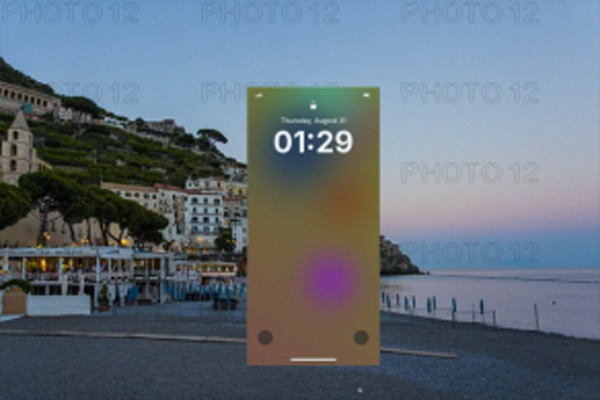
h=1 m=29
